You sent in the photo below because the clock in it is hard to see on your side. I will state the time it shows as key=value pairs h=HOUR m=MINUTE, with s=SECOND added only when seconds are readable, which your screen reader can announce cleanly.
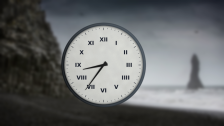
h=8 m=36
